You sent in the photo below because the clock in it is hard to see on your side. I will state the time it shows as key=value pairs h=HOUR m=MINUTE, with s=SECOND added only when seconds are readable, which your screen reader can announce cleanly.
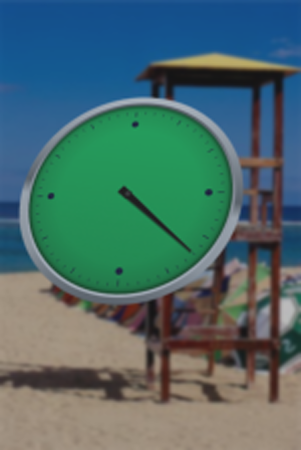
h=4 m=22
